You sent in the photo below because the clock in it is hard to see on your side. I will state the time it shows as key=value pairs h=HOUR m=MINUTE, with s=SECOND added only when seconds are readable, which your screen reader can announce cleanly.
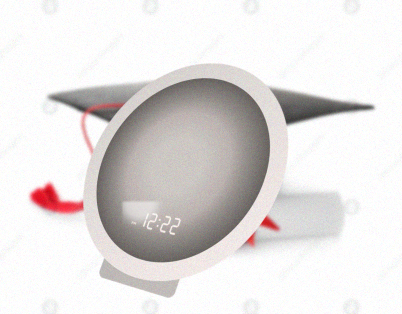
h=12 m=22
